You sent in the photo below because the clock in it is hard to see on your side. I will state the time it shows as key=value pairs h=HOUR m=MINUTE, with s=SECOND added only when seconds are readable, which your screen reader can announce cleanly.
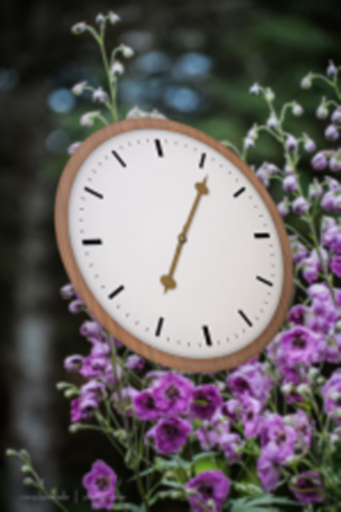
h=7 m=6
